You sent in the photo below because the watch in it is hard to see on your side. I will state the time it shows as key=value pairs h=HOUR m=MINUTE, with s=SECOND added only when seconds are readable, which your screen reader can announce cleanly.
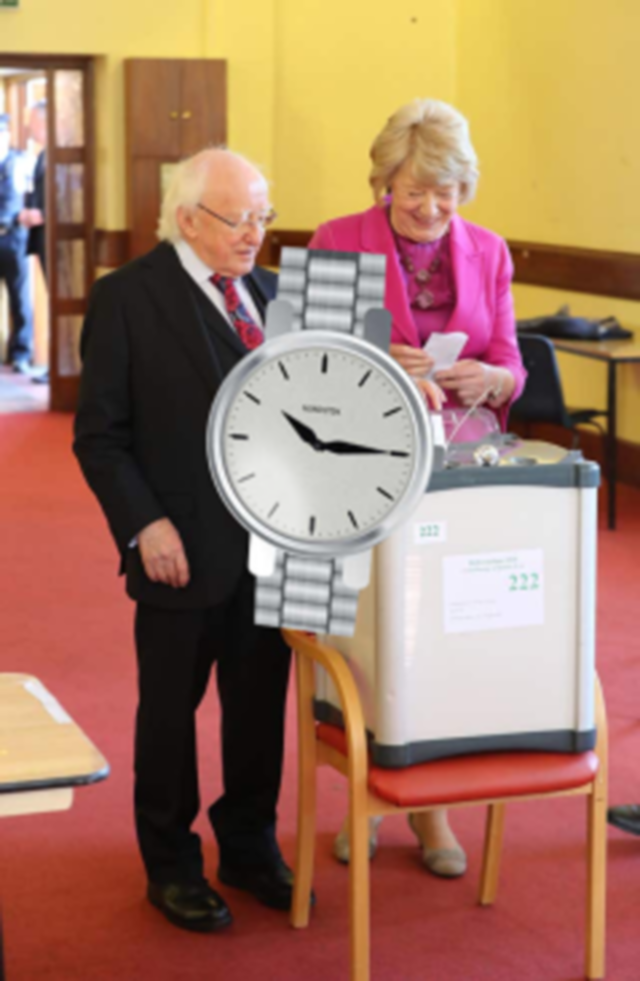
h=10 m=15
